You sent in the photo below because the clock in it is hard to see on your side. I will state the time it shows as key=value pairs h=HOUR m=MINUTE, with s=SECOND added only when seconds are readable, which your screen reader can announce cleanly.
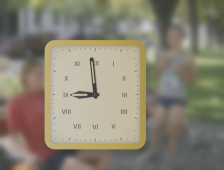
h=8 m=59
